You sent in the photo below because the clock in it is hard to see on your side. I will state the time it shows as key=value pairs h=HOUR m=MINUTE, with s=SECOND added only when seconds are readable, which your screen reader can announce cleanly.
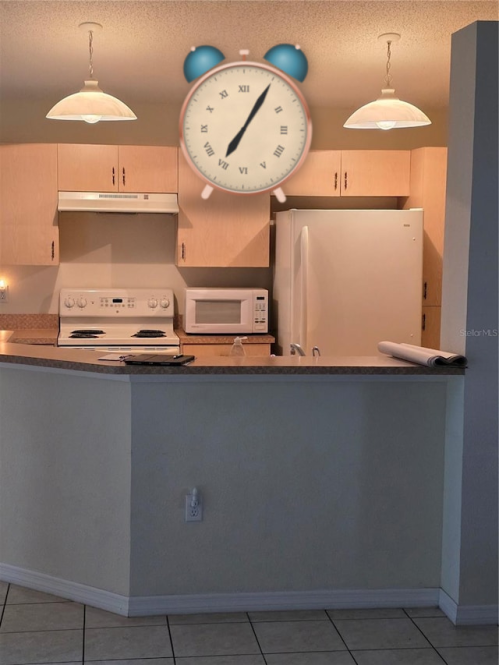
h=7 m=5
